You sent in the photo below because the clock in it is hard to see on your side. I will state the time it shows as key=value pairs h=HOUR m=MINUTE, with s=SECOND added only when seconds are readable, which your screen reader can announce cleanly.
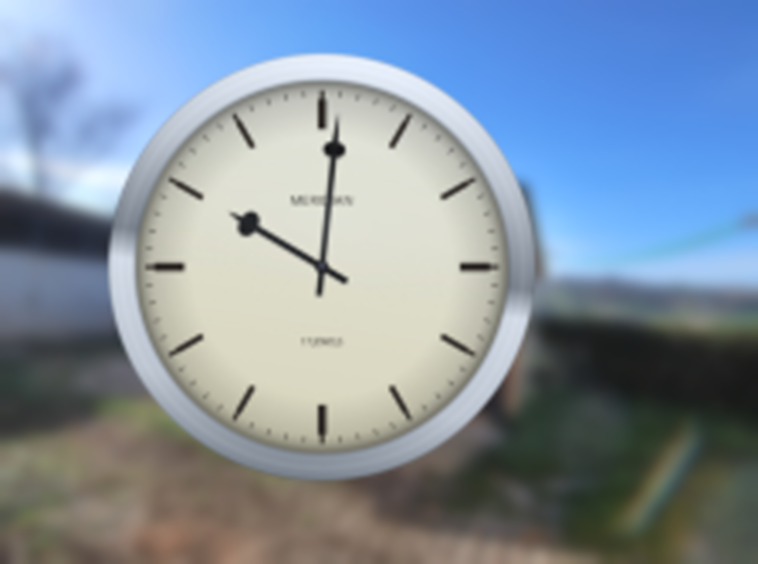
h=10 m=1
